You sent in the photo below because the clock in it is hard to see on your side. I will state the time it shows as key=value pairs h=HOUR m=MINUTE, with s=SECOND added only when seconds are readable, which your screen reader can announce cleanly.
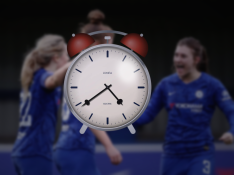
h=4 m=39
